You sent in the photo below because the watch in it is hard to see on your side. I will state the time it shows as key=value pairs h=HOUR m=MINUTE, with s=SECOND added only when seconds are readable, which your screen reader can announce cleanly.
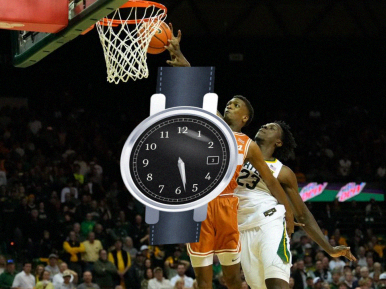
h=5 m=28
